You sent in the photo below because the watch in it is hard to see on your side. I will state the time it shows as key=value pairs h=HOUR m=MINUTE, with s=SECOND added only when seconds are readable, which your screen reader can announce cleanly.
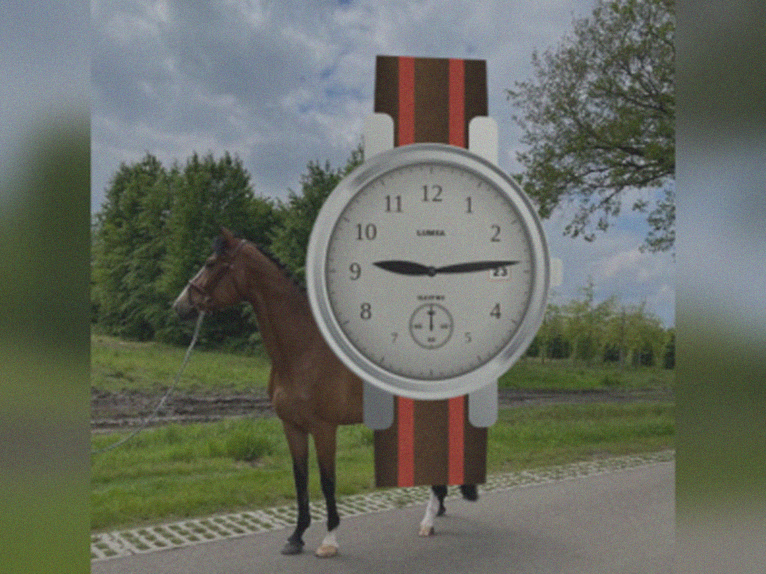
h=9 m=14
